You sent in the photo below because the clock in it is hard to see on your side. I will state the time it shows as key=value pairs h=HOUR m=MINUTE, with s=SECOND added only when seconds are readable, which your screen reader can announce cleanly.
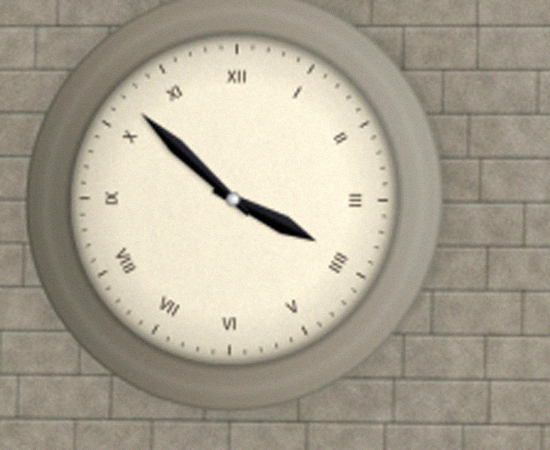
h=3 m=52
